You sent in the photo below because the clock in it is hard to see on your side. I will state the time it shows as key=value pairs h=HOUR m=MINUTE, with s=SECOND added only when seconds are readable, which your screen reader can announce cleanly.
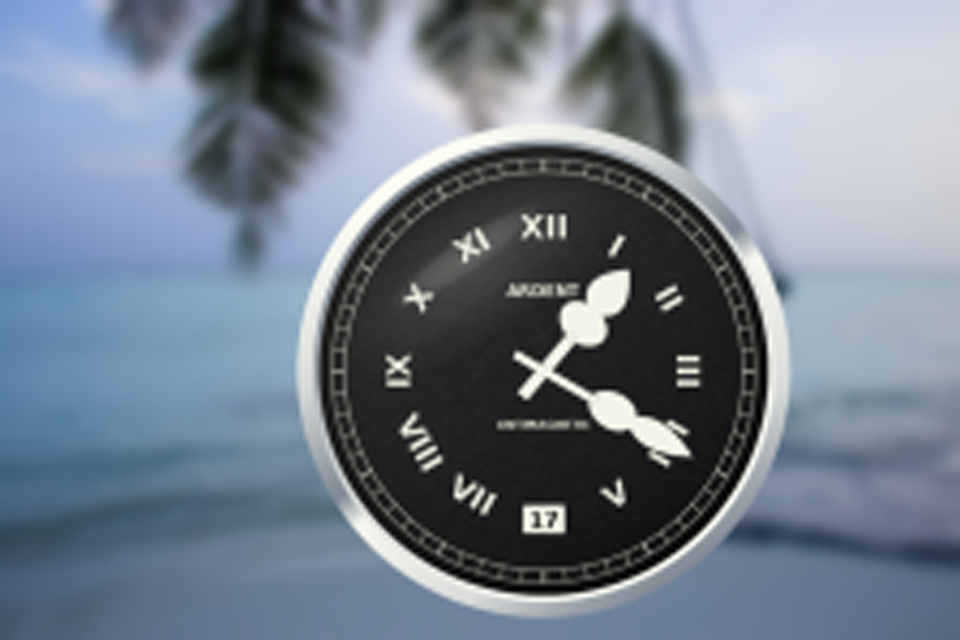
h=1 m=20
